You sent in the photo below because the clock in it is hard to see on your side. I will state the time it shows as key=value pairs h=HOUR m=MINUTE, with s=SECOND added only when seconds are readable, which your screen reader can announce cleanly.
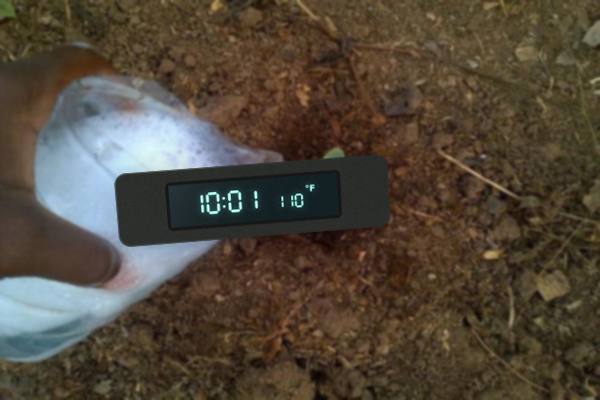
h=10 m=1
